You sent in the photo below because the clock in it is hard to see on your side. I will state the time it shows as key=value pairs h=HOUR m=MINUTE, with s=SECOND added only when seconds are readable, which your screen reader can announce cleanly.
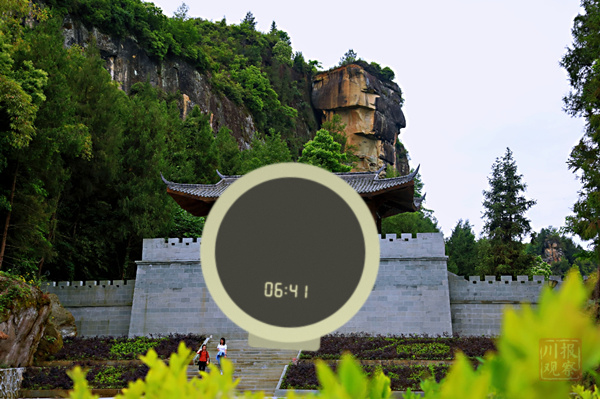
h=6 m=41
